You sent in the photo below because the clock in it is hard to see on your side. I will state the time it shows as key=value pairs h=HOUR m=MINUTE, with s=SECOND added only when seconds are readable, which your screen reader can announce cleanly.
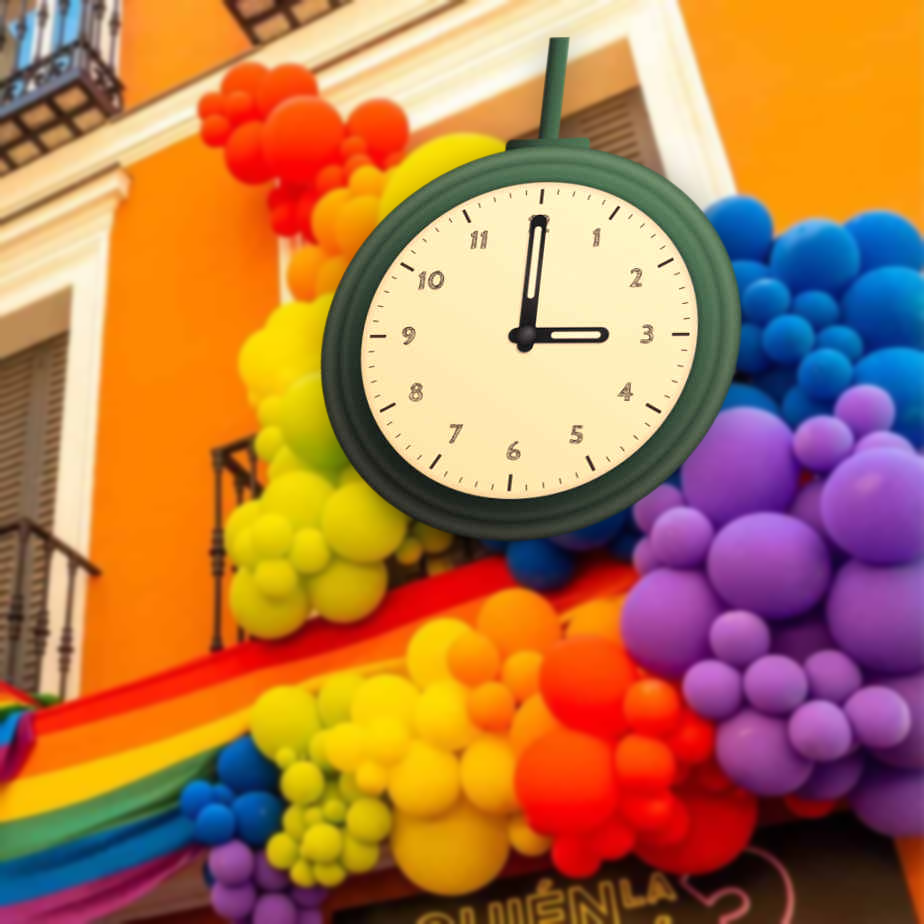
h=3 m=0
